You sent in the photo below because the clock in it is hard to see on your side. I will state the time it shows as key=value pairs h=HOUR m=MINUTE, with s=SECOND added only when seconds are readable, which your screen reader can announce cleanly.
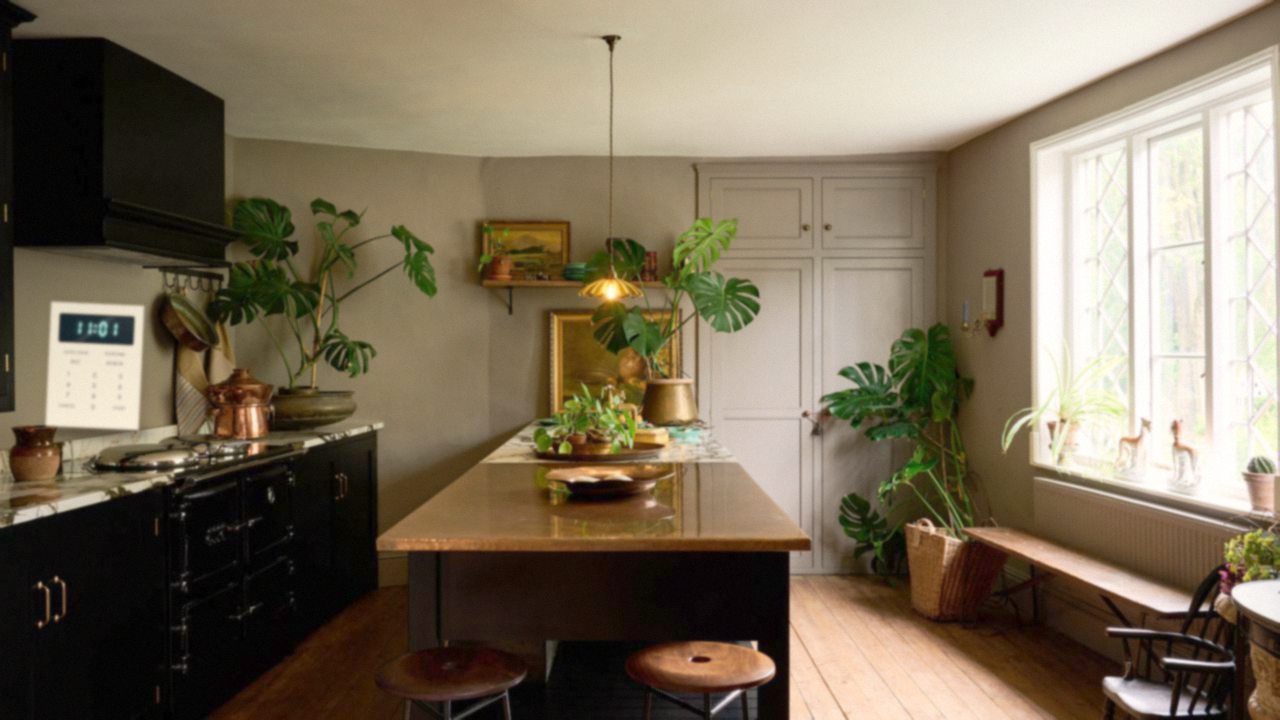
h=11 m=1
